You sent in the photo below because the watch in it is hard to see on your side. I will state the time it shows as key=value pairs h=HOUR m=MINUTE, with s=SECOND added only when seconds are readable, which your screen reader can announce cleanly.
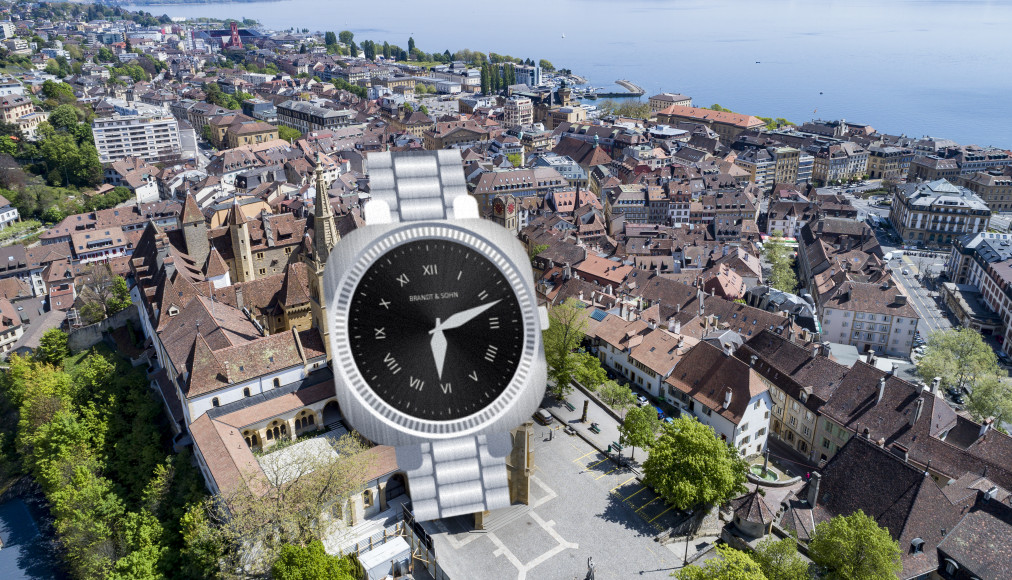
h=6 m=12
